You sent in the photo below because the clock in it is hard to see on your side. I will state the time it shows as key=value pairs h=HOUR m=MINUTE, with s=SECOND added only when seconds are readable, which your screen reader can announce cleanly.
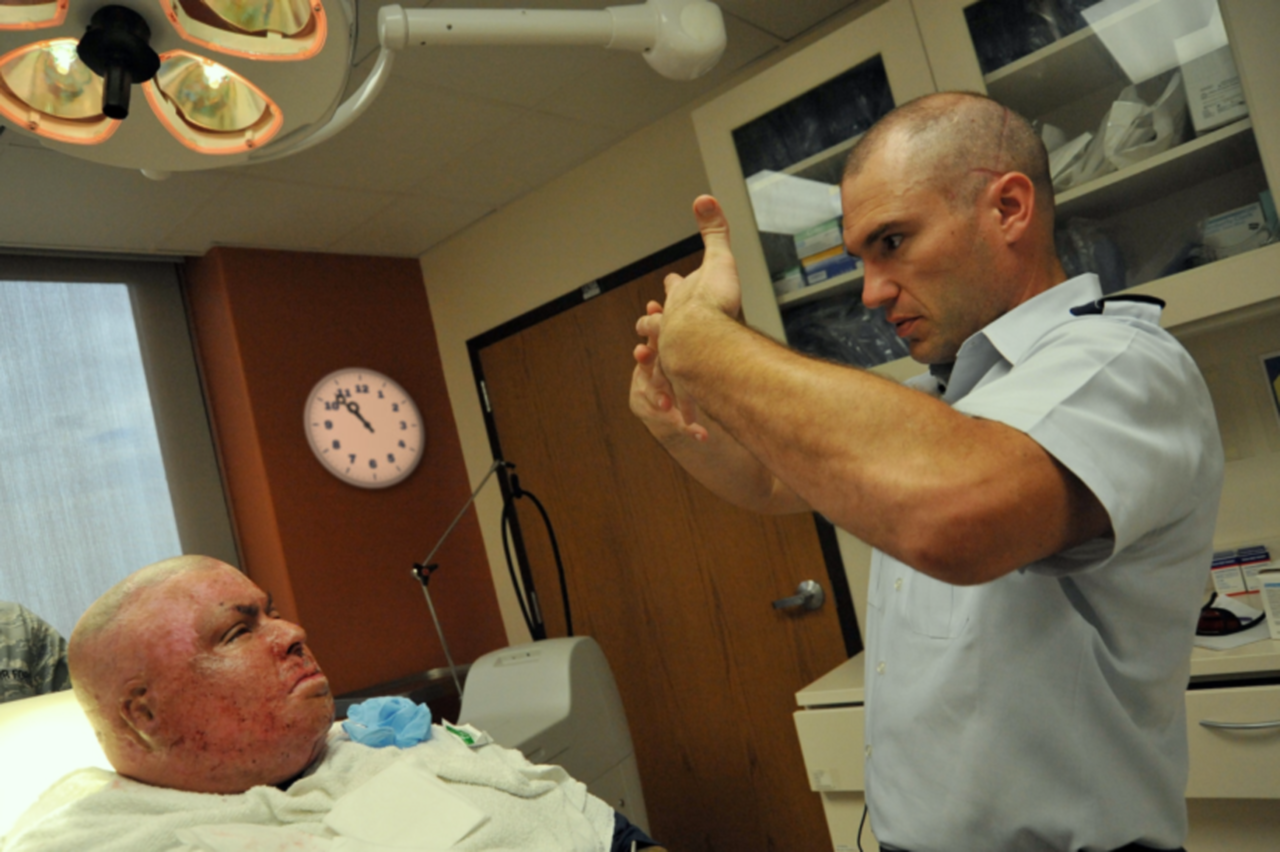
h=10 m=53
